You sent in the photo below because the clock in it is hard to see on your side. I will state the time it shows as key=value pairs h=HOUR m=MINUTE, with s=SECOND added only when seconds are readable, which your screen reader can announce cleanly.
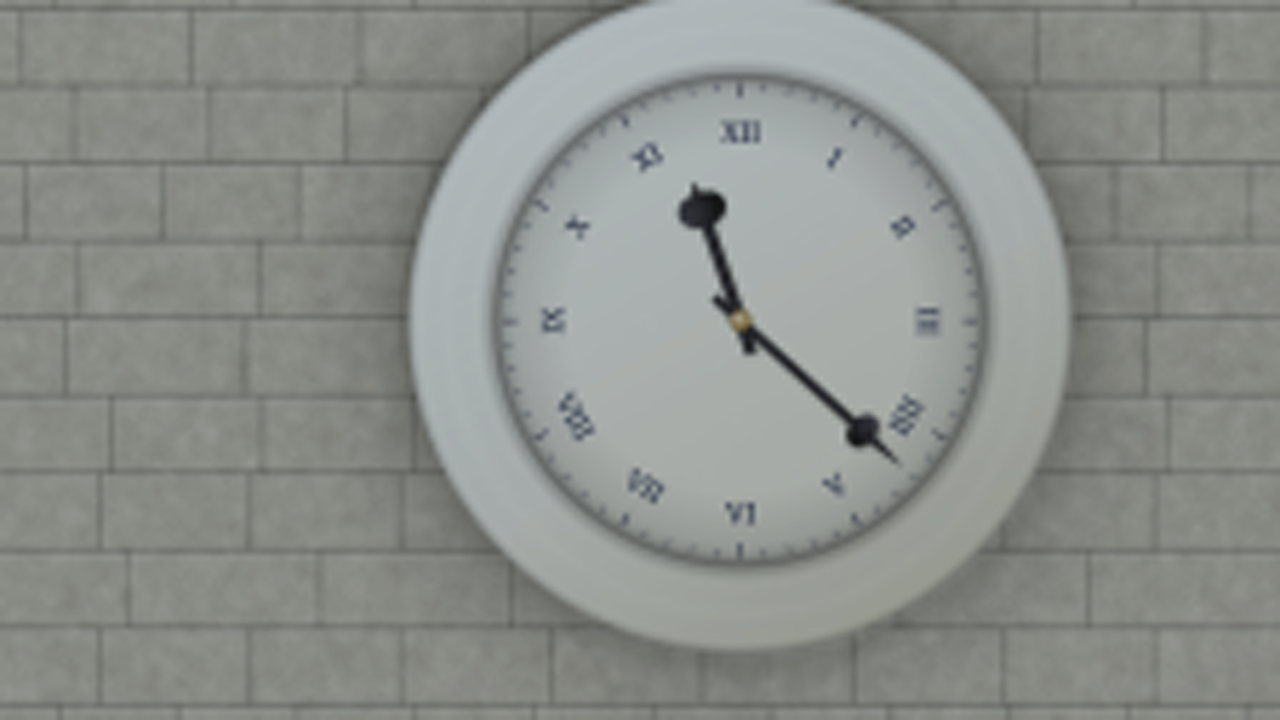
h=11 m=22
